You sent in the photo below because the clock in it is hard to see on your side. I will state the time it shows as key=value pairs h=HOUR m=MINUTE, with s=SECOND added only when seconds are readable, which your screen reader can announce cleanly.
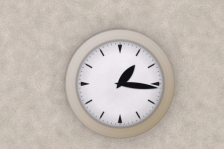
h=1 m=16
